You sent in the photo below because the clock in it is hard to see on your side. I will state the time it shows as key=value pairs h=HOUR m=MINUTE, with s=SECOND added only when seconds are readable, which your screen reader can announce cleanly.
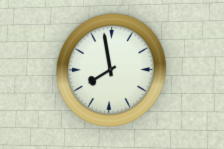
h=7 m=58
